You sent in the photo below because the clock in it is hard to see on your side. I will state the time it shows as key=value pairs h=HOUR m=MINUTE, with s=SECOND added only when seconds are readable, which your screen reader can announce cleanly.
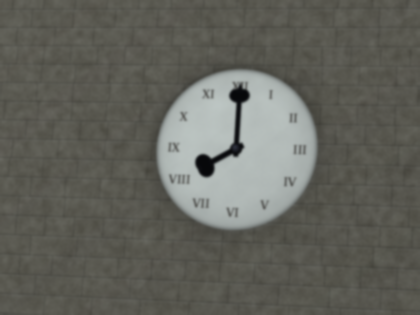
h=8 m=0
